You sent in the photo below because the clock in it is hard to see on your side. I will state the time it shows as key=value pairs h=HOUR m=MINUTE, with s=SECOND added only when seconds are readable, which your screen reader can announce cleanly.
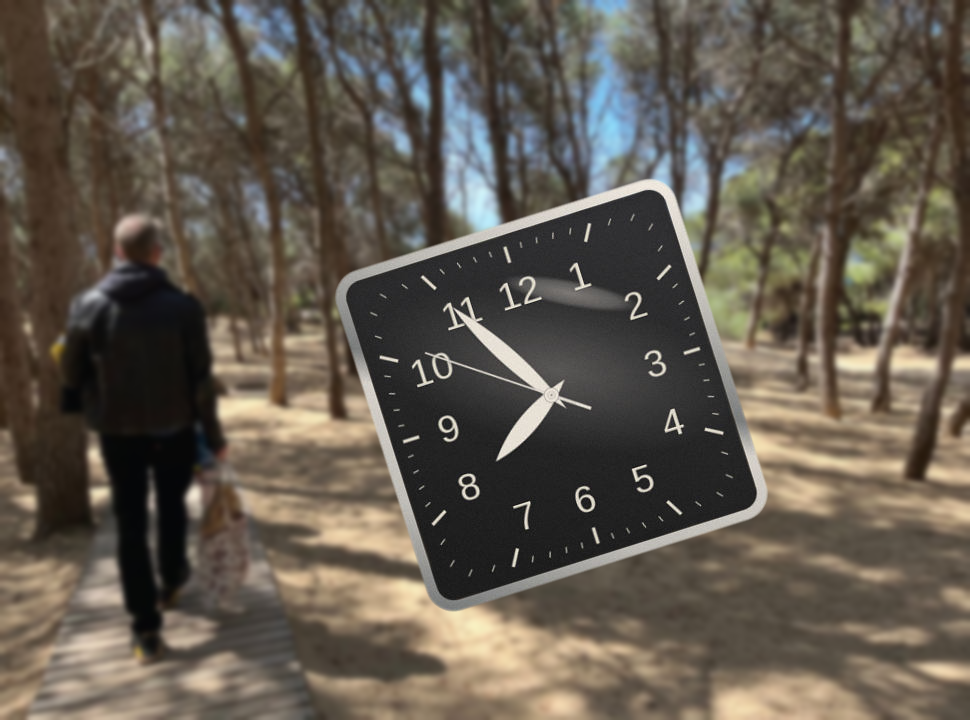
h=7 m=54 s=51
